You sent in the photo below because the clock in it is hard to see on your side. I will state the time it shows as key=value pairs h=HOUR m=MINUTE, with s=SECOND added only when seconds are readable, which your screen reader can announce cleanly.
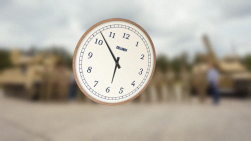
h=5 m=52
